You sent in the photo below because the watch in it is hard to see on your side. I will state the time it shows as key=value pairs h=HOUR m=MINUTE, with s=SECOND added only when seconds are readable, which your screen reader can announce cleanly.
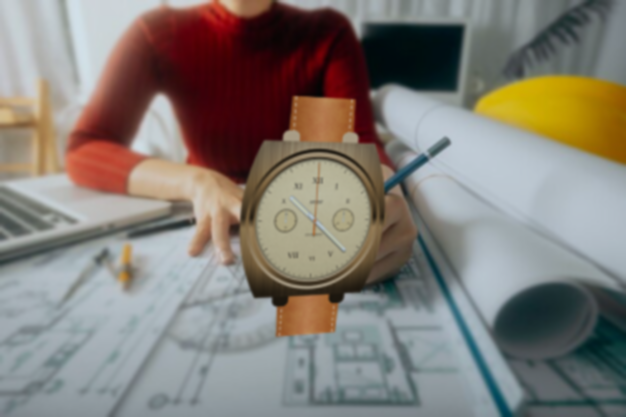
h=10 m=22
